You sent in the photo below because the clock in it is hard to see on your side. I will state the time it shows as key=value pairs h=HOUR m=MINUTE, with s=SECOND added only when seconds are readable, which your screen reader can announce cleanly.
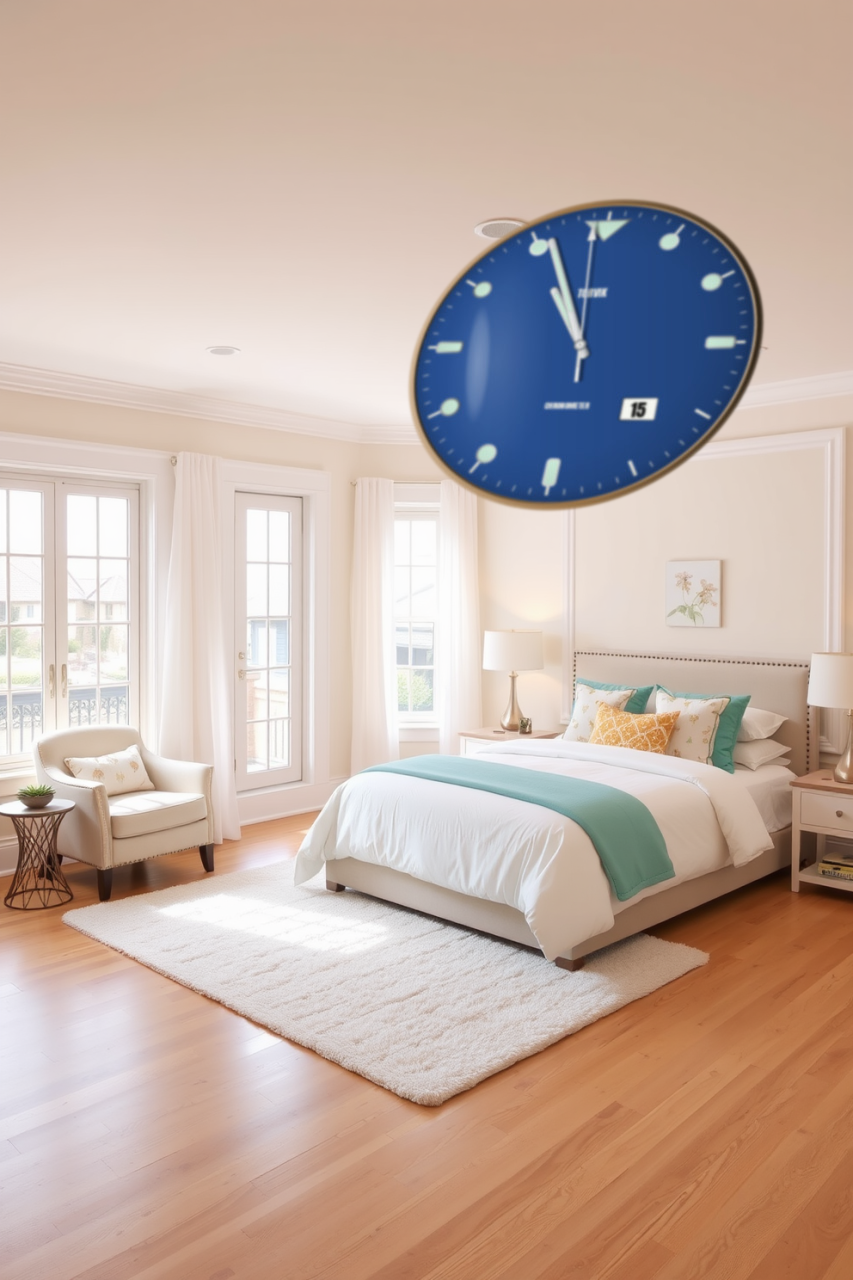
h=10 m=55 s=59
